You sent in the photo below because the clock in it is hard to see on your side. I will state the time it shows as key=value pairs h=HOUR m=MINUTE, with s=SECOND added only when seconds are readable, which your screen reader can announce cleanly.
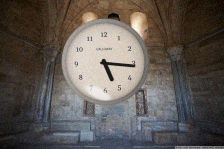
h=5 m=16
